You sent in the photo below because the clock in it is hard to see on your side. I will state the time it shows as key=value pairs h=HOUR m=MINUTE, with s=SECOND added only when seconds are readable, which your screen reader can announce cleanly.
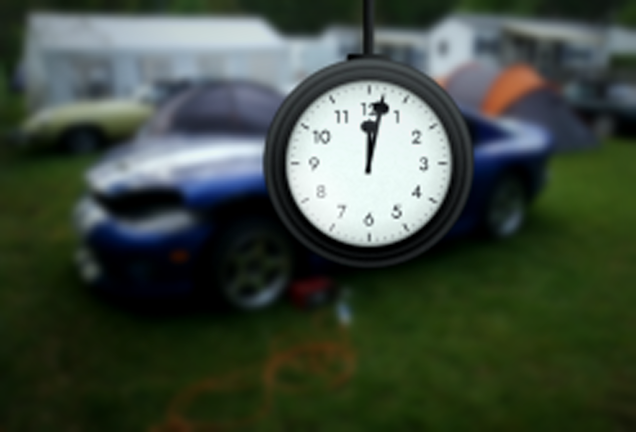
h=12 m=2
